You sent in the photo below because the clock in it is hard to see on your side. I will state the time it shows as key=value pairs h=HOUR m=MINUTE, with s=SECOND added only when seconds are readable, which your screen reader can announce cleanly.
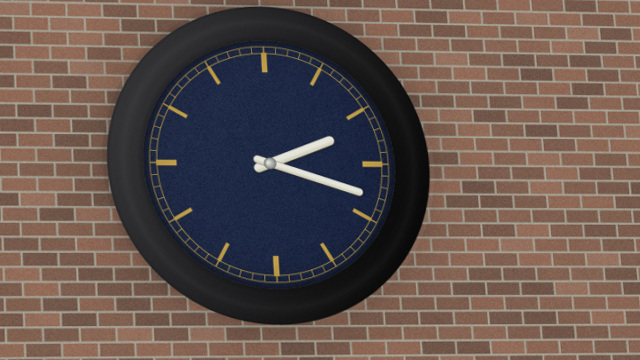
h=2 m=18
